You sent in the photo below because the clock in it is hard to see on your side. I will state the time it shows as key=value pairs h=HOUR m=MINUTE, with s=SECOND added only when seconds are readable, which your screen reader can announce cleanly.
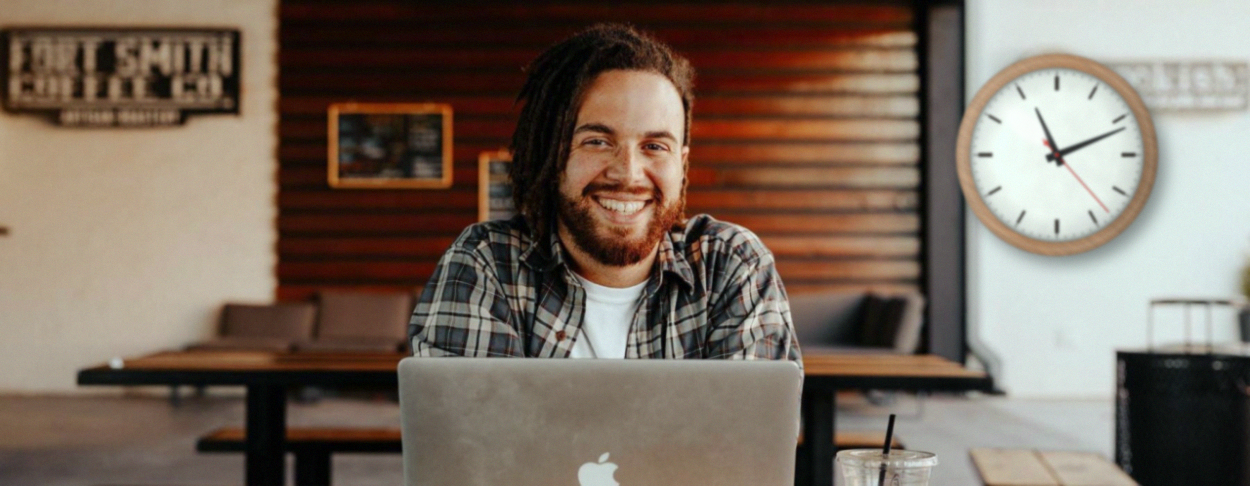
h=11 m=11 s=23
